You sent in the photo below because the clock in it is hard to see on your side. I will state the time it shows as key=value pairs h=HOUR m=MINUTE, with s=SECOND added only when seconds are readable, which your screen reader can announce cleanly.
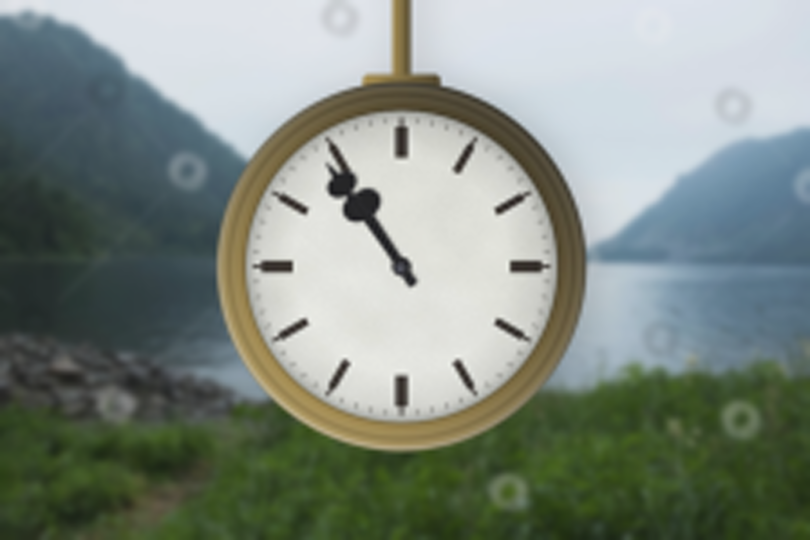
h=10 m=54
